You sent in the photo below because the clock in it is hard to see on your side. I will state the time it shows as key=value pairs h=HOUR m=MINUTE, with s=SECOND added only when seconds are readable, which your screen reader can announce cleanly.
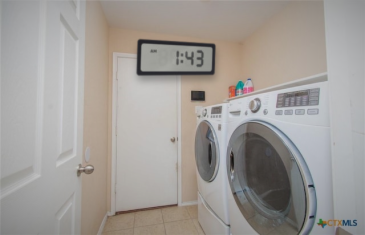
h=1 m=43
